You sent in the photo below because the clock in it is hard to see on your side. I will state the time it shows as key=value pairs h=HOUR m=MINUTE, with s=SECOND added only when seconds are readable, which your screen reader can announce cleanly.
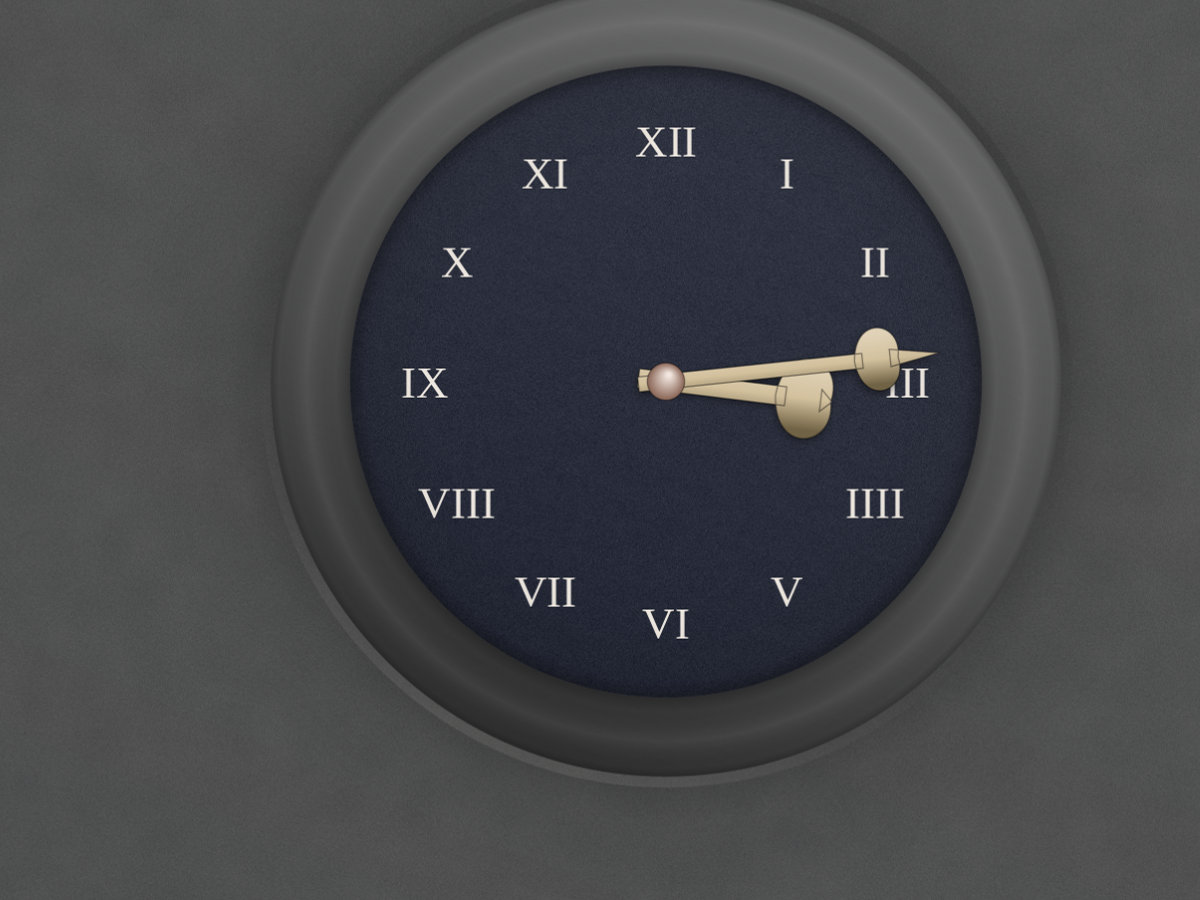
h=3 m=14
